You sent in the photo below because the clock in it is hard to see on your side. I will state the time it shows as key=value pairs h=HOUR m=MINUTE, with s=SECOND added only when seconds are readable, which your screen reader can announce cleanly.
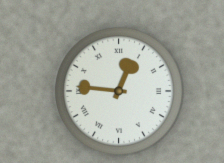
h=12 m=46
